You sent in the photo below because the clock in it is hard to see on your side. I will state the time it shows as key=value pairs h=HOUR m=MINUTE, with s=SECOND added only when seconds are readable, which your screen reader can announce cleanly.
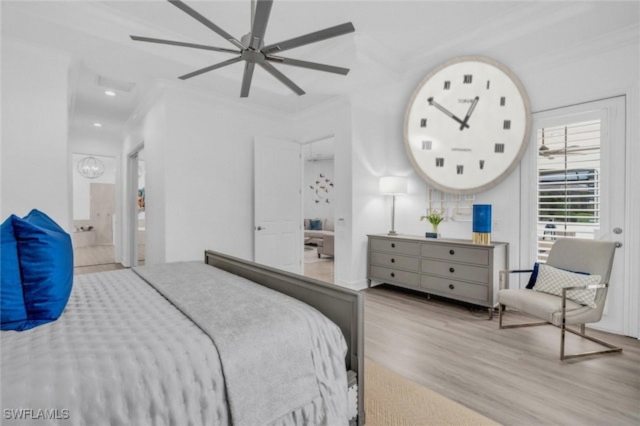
h=12 m=50
